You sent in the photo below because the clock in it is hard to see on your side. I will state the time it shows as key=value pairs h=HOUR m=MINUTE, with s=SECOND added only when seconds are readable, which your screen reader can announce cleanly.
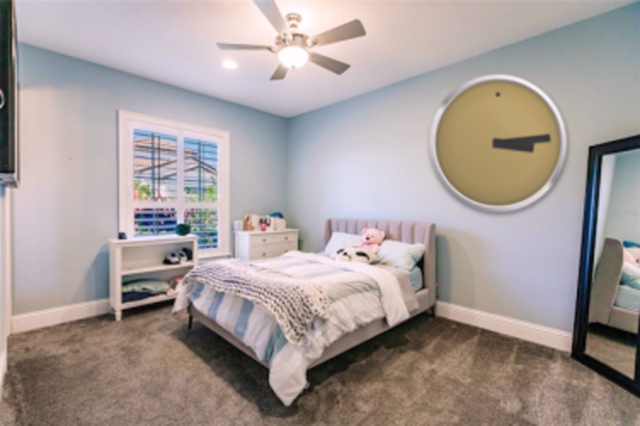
h=3 m=14
